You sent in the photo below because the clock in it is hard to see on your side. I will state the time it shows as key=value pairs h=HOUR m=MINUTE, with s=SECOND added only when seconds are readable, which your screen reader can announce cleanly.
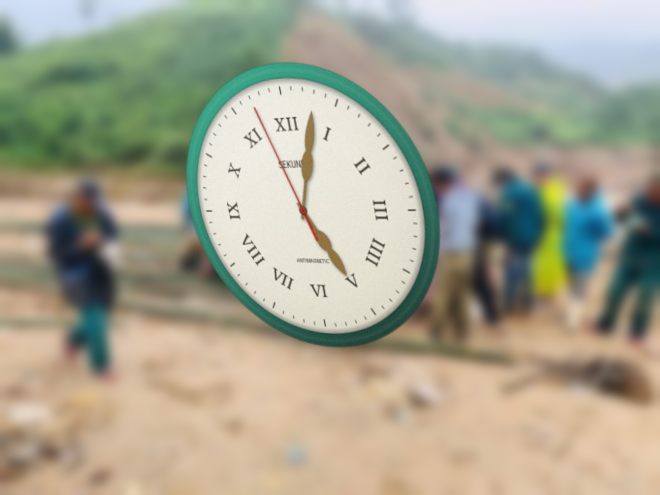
h=5 m=2 s=57
